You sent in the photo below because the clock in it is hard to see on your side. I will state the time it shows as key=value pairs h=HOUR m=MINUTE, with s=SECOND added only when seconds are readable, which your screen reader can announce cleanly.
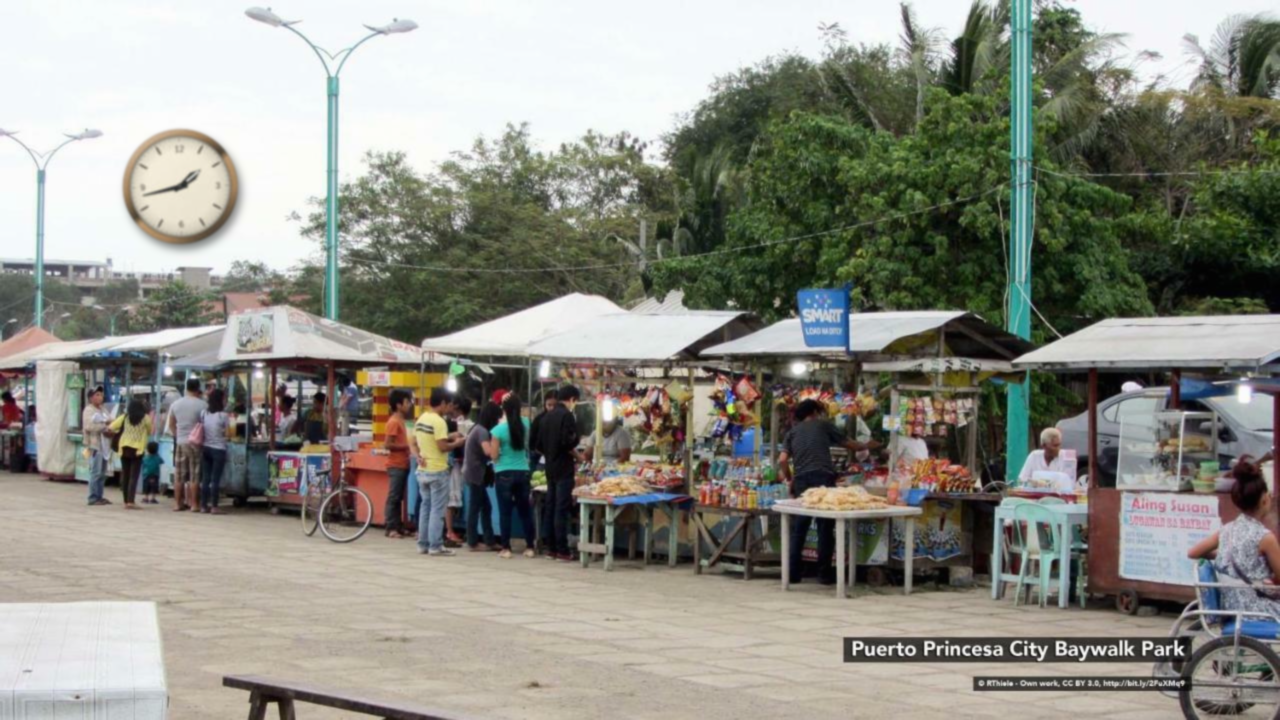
h=1 m=43
